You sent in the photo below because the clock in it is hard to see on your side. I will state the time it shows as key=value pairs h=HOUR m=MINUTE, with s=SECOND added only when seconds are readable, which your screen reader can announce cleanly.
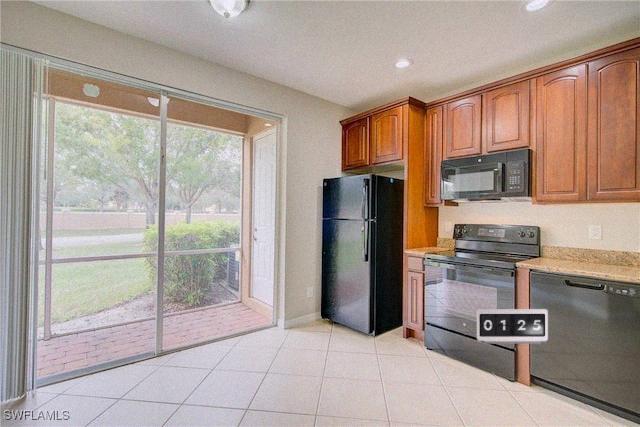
h=1 m=25
